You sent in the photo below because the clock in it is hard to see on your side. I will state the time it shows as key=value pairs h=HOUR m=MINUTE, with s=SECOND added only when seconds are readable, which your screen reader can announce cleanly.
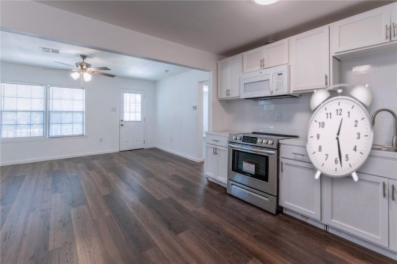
h=12 m=28
